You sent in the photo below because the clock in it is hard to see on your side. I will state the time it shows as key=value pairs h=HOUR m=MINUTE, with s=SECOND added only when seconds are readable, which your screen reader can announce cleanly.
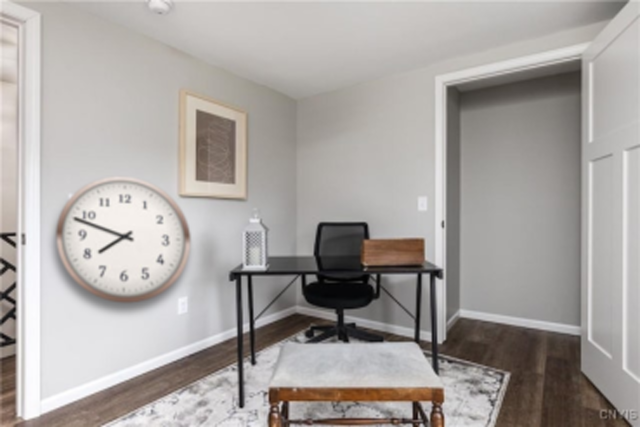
h=7 m=48
